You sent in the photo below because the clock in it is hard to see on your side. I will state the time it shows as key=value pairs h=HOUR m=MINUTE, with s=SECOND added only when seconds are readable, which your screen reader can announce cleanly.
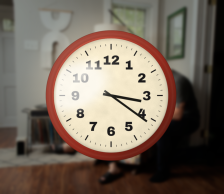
h=3 m=21
